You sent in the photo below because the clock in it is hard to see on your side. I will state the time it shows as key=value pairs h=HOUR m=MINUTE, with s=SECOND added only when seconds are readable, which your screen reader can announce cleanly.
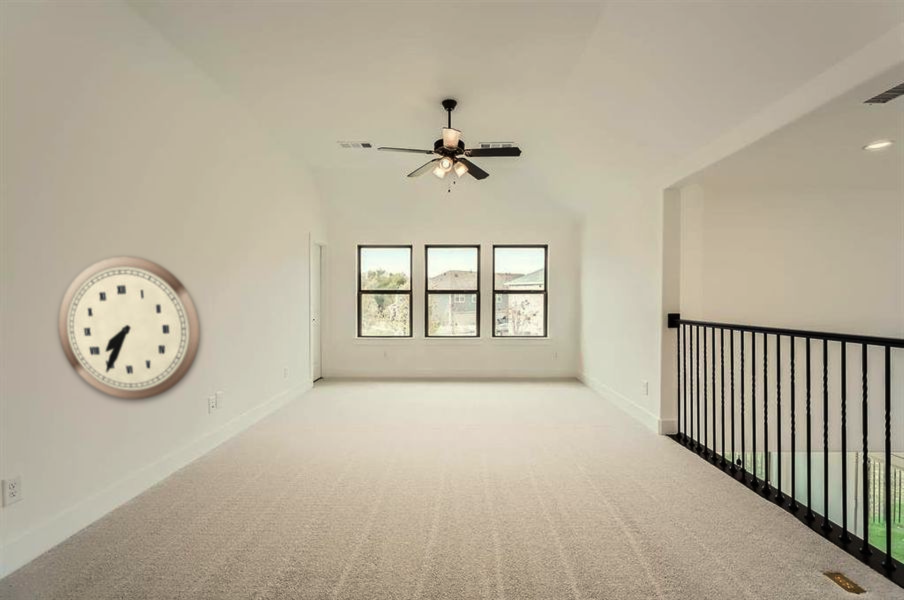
h=7 m=35
